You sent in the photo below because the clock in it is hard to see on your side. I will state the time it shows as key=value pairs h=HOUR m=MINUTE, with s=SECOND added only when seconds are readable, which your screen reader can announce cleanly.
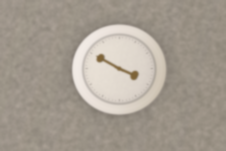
h=3 m=50
